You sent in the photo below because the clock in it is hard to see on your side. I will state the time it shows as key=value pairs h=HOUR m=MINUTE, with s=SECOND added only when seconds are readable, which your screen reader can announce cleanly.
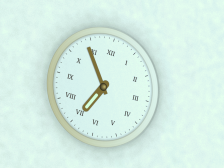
h=6 m=54
